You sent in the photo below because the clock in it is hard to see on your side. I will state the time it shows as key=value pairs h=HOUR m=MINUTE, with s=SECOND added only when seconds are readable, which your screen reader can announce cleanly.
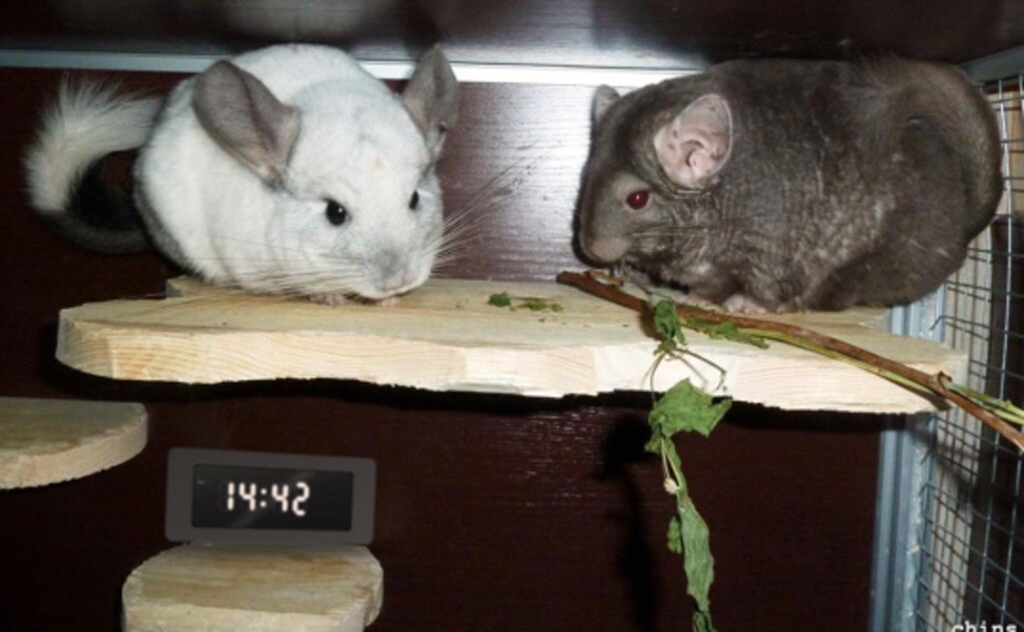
h=14 m=42
